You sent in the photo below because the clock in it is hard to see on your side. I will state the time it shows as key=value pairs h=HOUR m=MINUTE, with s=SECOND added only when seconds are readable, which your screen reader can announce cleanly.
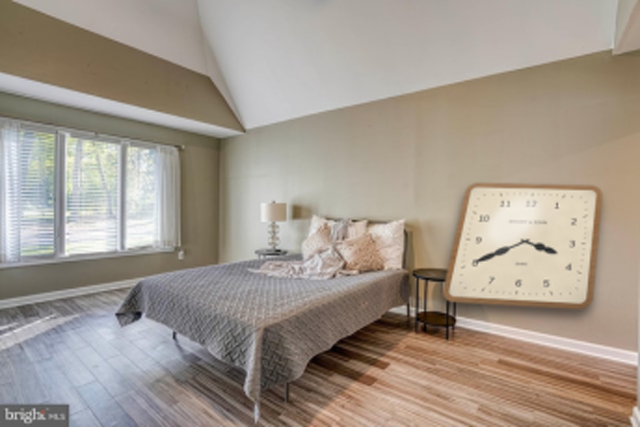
h=3 m=40
